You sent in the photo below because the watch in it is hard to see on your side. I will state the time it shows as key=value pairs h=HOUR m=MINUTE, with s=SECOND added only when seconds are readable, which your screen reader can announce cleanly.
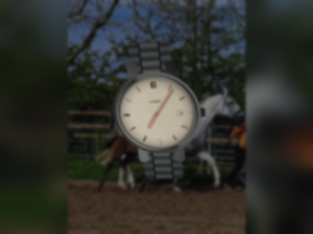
h=7 m=6
